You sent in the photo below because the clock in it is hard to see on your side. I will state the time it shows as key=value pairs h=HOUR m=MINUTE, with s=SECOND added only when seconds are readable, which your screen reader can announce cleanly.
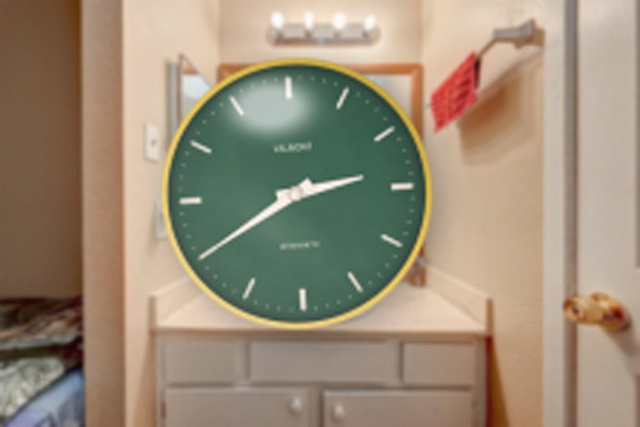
h=2 m=40
